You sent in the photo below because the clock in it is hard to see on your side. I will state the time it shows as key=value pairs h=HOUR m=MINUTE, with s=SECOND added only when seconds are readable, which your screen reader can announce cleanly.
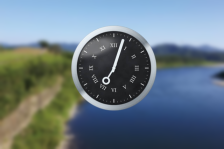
h=7 m=3
